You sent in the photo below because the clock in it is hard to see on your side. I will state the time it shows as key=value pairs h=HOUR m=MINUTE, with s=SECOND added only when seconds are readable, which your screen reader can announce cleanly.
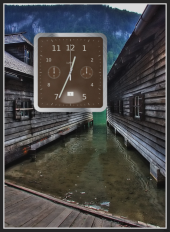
h=12 m=34
